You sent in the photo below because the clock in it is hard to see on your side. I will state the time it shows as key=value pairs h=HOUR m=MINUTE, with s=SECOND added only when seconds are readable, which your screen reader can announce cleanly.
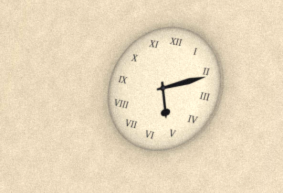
h=5 m=11
